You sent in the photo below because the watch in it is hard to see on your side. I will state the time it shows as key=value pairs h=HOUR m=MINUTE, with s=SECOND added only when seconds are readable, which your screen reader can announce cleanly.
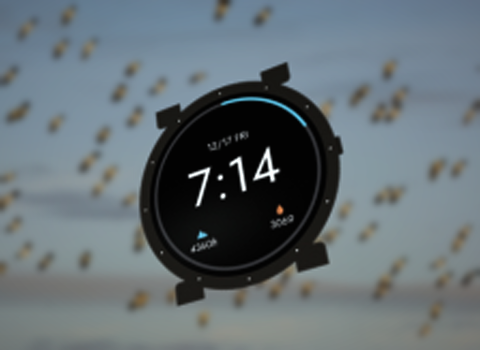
h=7 m=14
